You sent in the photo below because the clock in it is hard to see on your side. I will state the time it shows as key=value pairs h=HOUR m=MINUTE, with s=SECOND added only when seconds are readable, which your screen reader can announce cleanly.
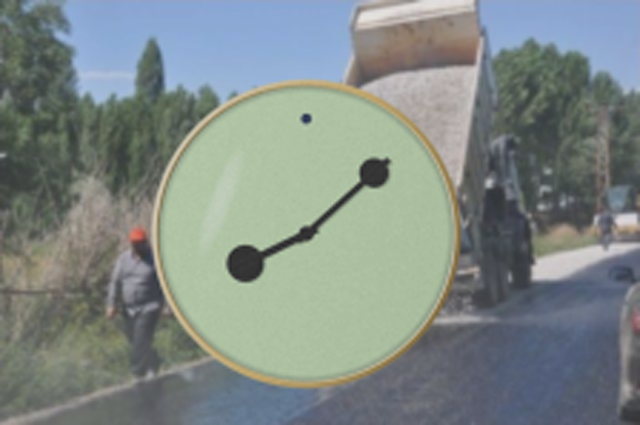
h=8 m=8
